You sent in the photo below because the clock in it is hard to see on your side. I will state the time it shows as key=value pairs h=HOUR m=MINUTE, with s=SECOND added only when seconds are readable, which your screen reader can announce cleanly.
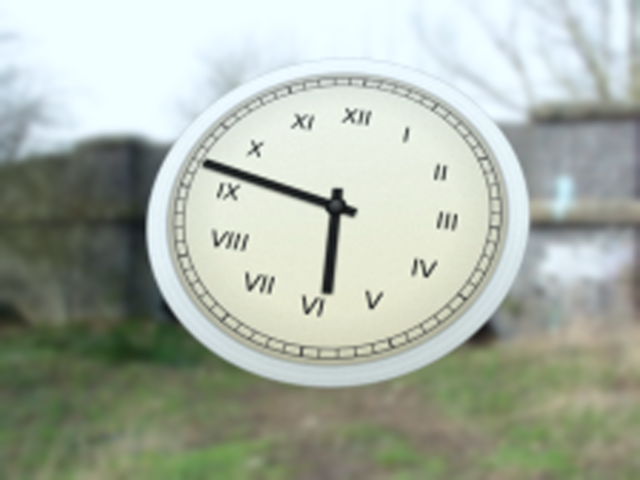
h=5 m=47
